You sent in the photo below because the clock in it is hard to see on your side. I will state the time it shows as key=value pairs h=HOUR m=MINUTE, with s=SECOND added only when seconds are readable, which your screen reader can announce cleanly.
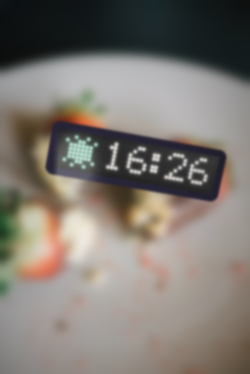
h=16 m=26
